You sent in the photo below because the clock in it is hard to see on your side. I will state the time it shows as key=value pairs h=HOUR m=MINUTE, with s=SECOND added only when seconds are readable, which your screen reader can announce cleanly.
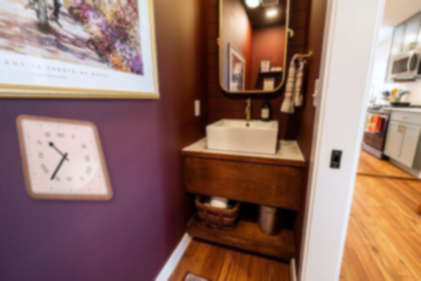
h=10 m=36
